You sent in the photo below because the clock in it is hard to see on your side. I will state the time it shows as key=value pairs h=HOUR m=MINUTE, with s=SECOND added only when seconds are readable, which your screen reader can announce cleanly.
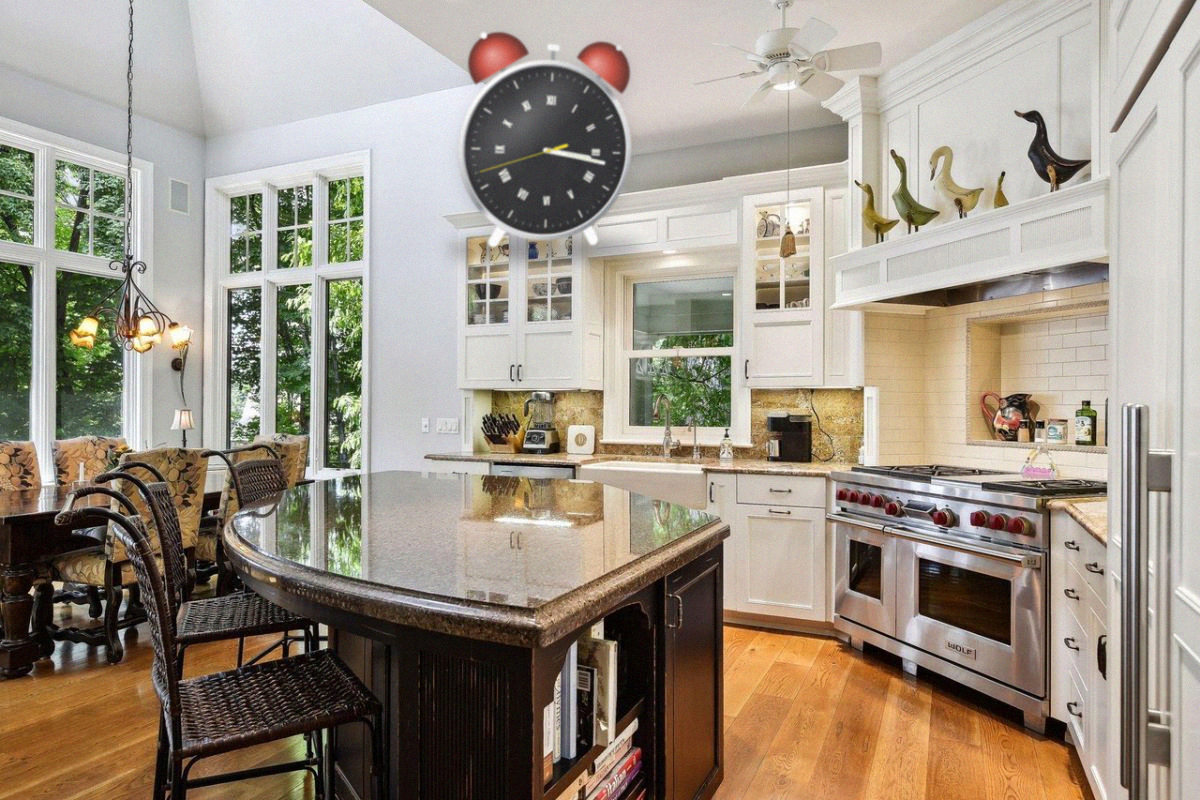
h=3 m=16 s=42
